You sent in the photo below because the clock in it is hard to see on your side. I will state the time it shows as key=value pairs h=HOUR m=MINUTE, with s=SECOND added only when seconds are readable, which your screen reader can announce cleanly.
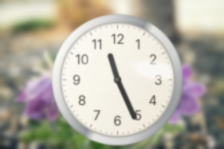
h=11 m=26
